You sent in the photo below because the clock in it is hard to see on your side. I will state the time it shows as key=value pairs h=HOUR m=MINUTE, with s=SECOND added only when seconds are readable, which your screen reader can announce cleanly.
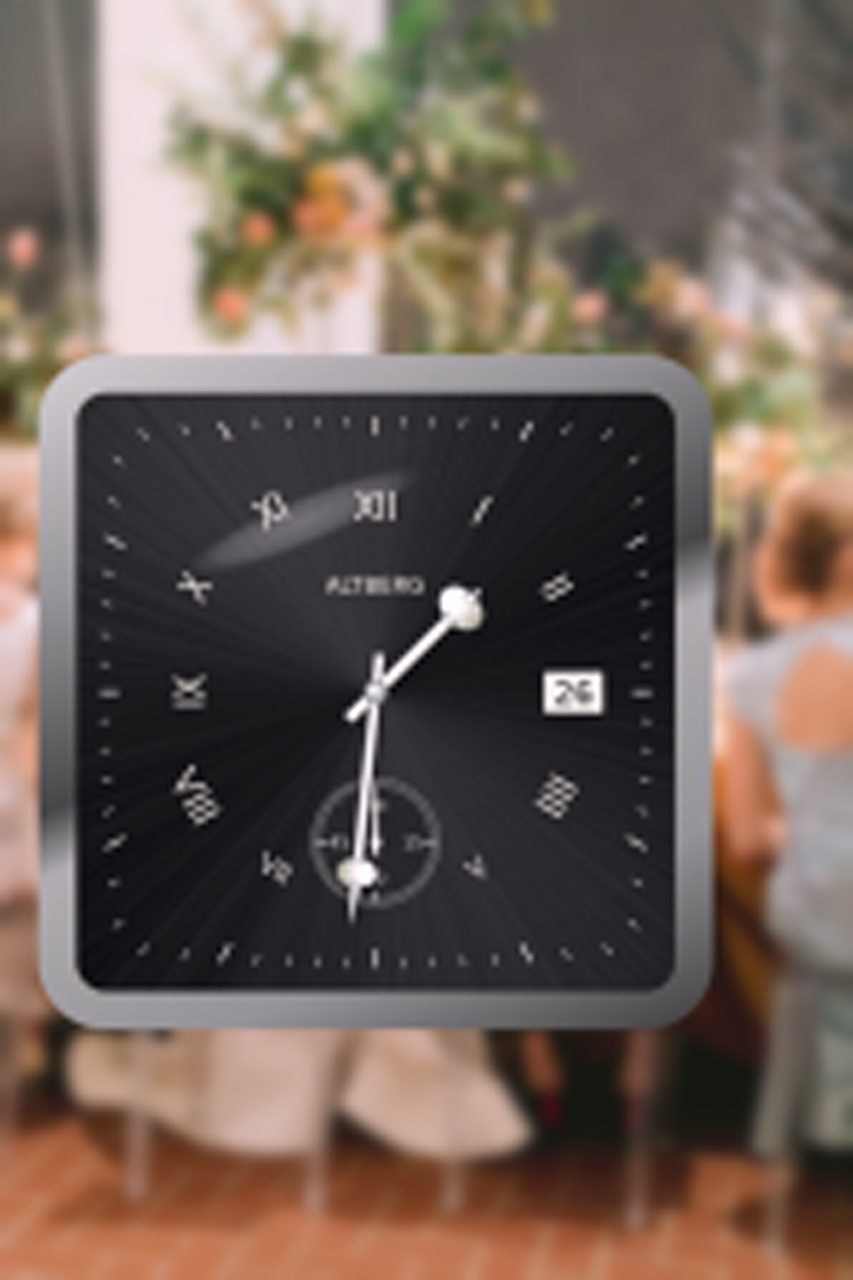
h=1 m=31
